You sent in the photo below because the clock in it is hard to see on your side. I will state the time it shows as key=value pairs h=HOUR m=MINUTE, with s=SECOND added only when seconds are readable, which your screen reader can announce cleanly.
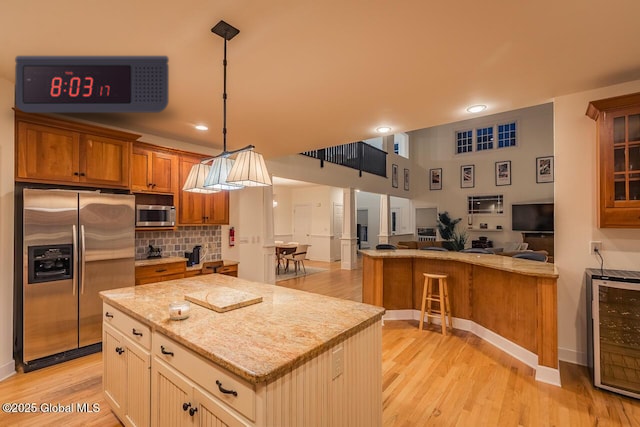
h=8 m=3 s=17
